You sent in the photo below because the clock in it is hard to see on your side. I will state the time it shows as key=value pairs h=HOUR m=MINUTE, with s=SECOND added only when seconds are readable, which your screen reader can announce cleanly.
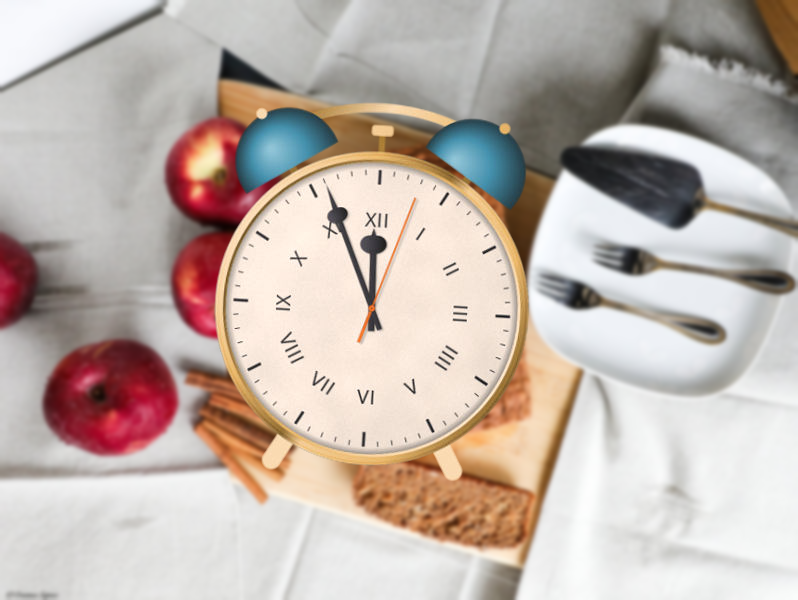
h=11 m=56 s=3
